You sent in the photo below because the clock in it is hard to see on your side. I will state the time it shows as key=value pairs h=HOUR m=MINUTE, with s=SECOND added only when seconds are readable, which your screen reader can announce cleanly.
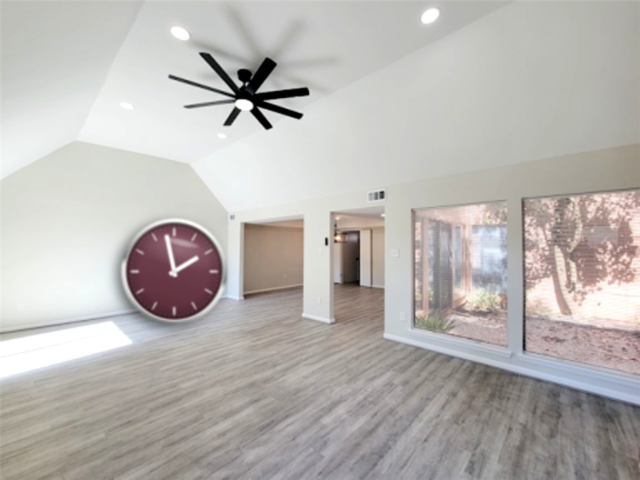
h=1 m=58
